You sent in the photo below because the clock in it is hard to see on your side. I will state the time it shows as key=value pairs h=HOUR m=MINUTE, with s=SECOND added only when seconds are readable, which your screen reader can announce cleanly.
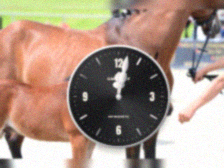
h=12 m=2
